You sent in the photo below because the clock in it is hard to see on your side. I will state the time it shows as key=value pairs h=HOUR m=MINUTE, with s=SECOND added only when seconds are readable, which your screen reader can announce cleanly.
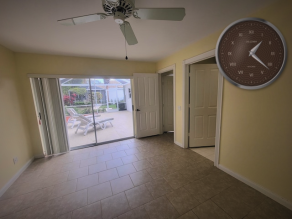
h=1 m=22
